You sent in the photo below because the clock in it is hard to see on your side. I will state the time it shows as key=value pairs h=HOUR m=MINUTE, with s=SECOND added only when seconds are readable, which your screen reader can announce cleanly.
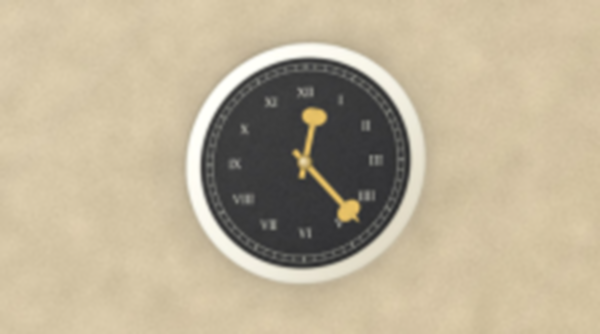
h=12 m=23
